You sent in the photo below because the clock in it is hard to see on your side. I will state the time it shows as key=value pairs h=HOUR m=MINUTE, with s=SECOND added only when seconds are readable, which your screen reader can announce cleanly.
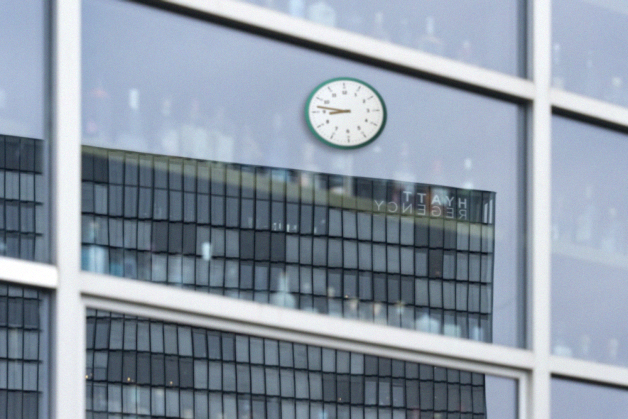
h=8 m=47
